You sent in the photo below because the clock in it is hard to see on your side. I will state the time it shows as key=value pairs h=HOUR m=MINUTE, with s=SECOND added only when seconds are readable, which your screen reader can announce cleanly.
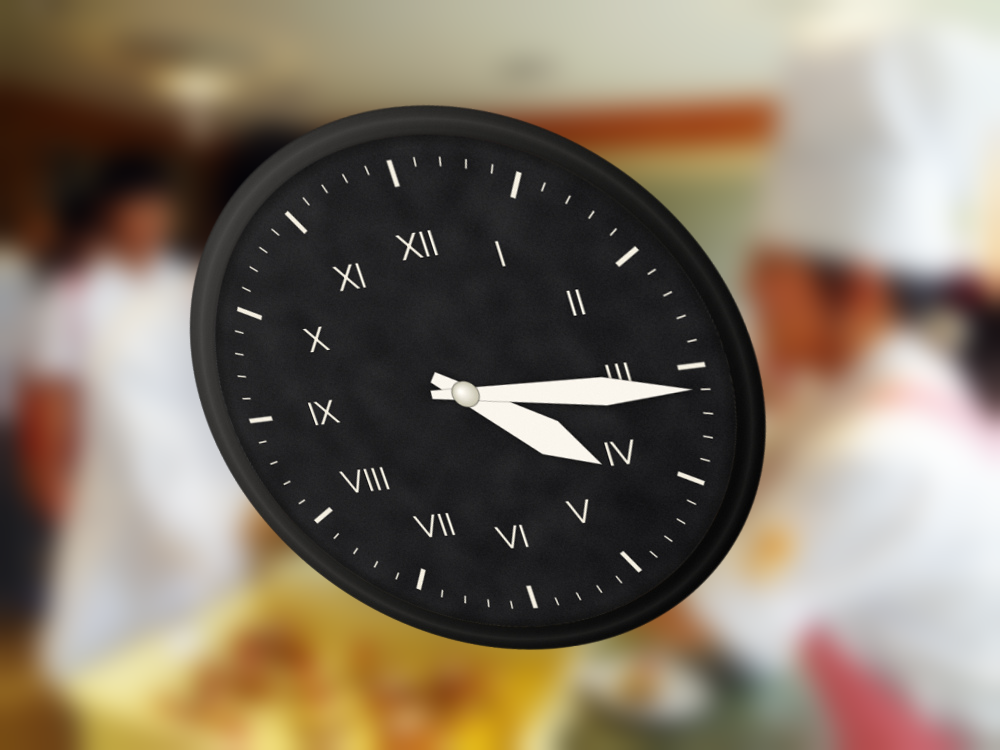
h=4 m=16
